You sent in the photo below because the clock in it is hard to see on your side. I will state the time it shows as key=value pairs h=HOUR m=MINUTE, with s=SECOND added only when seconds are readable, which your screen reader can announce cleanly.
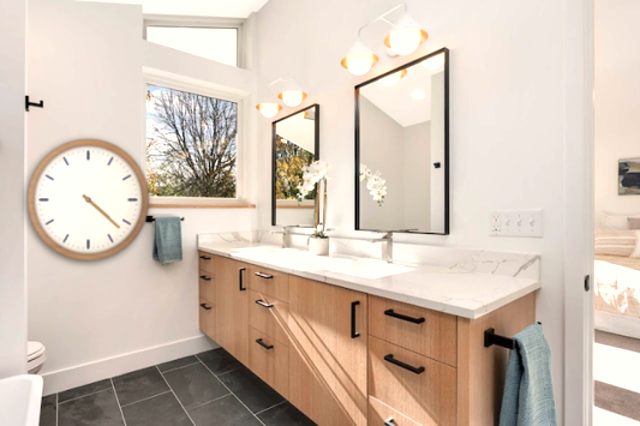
h=4 m=22
